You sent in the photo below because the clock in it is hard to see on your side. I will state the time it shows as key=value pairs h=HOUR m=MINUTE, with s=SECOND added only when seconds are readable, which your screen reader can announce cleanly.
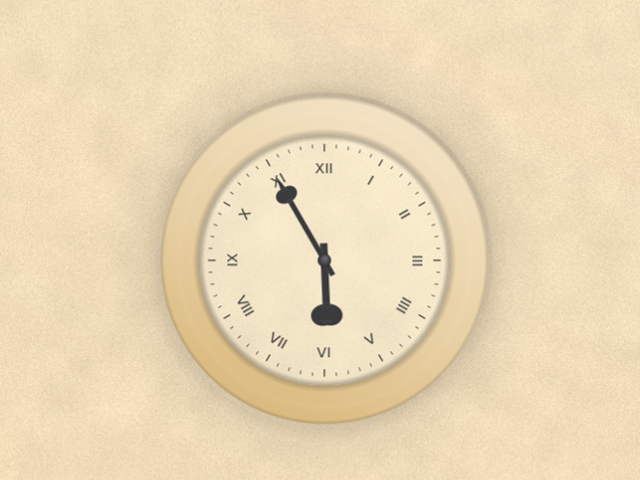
h=5 m=55
